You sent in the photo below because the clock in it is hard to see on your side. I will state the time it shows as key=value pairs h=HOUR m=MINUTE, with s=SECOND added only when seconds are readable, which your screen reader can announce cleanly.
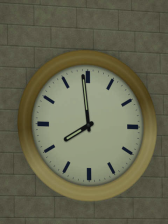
h=7 m=59
